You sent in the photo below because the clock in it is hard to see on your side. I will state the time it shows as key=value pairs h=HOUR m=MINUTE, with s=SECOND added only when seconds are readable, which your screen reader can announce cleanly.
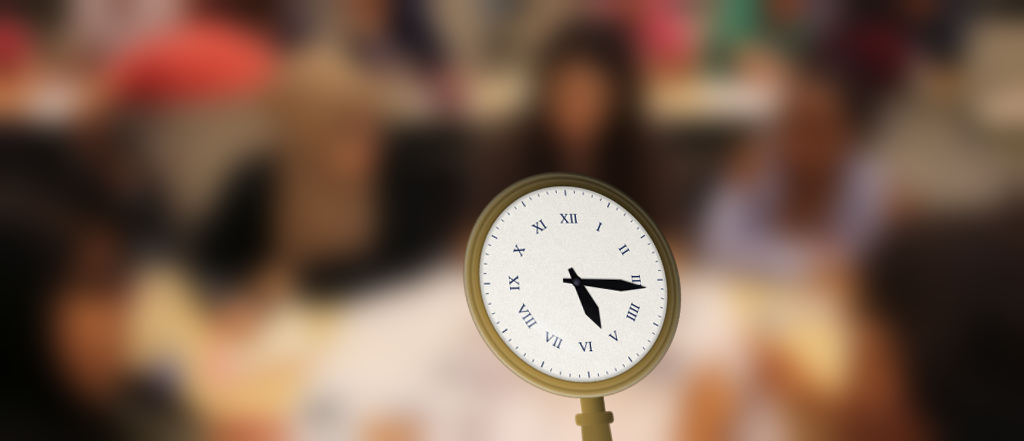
h=5 m=16
